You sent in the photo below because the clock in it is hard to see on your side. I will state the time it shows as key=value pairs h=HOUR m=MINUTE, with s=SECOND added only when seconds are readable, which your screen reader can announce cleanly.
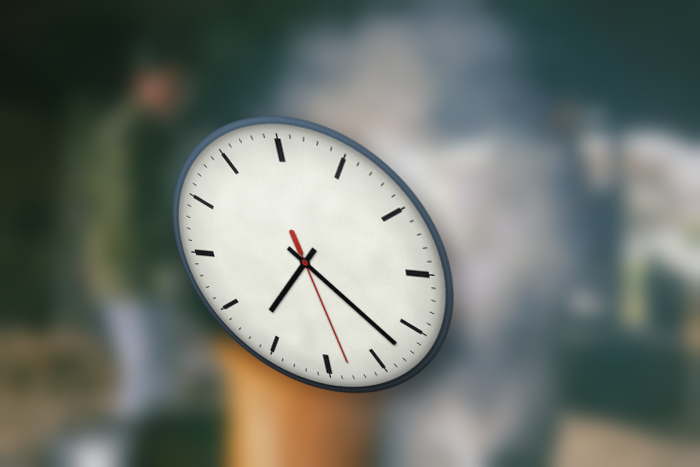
h=7 m=22 s=28
